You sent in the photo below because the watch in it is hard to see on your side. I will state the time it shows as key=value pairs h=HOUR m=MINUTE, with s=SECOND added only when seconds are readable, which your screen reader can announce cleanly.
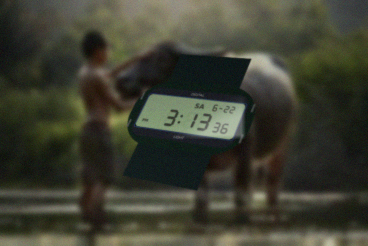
h=3 m=13 s=36
